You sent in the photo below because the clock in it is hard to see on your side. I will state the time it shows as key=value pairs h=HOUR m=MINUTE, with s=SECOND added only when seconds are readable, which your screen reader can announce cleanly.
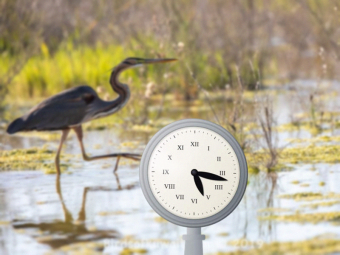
h=5 m=17
